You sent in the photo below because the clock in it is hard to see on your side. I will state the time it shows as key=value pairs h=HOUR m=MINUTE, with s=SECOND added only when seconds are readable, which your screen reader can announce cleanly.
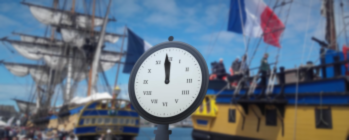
h=11 m=59
